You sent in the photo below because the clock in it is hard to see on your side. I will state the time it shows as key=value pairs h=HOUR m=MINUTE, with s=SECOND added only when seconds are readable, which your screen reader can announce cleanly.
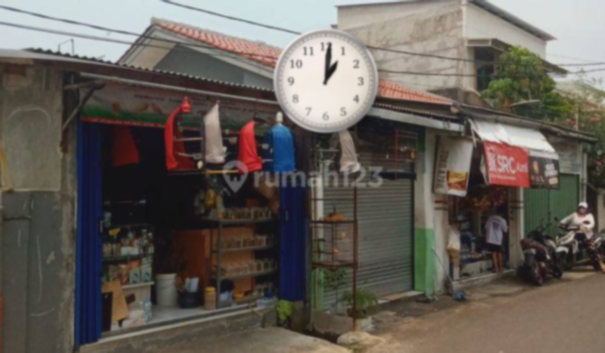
h=1 m=1
